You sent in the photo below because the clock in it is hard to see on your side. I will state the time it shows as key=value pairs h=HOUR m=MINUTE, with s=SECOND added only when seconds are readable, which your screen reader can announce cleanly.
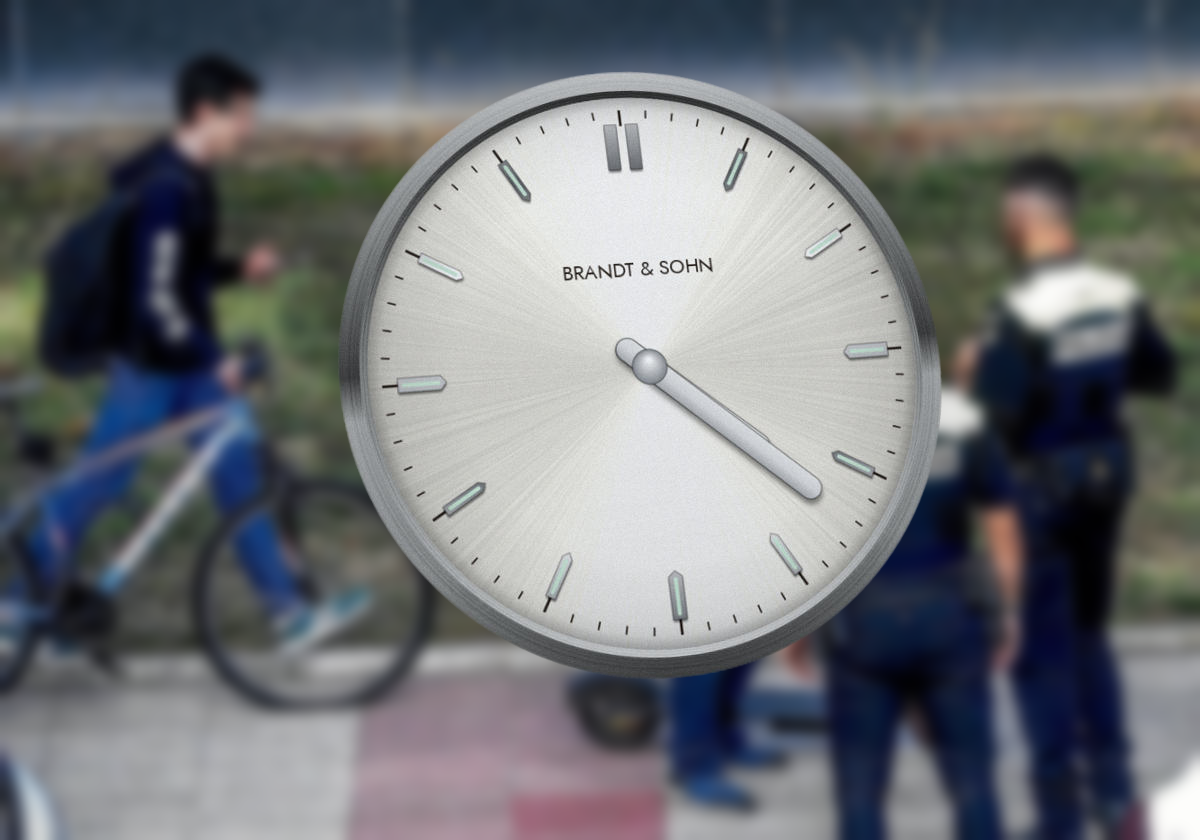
h=4 m=22
